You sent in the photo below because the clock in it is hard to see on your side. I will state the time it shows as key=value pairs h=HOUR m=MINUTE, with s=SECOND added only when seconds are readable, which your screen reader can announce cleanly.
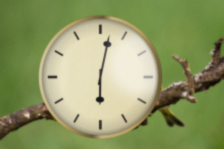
h=6 m=2
